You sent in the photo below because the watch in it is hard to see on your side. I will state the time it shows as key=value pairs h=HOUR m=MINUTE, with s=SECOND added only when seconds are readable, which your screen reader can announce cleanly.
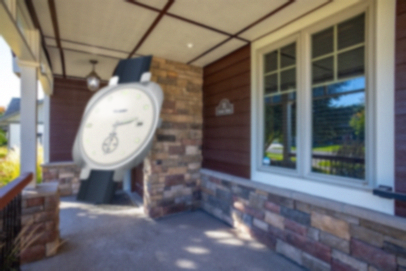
h=2 m=31
